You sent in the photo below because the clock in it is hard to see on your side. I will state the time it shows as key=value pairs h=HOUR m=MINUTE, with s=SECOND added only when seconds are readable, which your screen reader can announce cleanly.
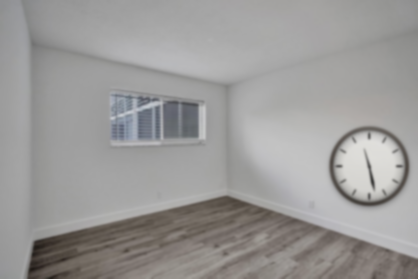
h=11 m=28
